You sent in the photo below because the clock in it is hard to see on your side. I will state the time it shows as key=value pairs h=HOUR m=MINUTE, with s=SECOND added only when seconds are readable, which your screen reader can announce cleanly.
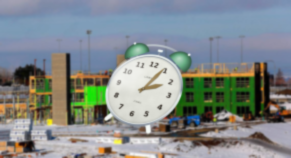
h=2 m=4
